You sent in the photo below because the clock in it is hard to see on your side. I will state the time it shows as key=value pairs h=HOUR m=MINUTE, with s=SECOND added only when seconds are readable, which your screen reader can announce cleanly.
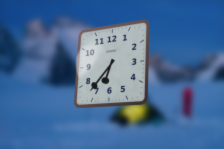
h=6 m=37
